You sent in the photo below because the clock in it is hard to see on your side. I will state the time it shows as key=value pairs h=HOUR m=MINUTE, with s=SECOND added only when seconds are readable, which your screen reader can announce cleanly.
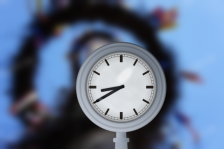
h=8 m=40
